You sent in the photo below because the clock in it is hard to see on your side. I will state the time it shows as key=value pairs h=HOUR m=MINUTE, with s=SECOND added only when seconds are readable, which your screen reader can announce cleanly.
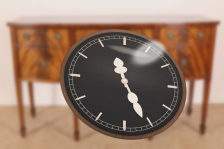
h=11 m=26
